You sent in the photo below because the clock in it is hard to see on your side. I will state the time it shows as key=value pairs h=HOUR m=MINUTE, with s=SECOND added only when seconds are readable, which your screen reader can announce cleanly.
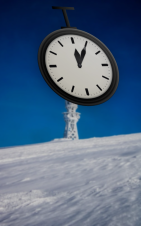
h=12 m=5
